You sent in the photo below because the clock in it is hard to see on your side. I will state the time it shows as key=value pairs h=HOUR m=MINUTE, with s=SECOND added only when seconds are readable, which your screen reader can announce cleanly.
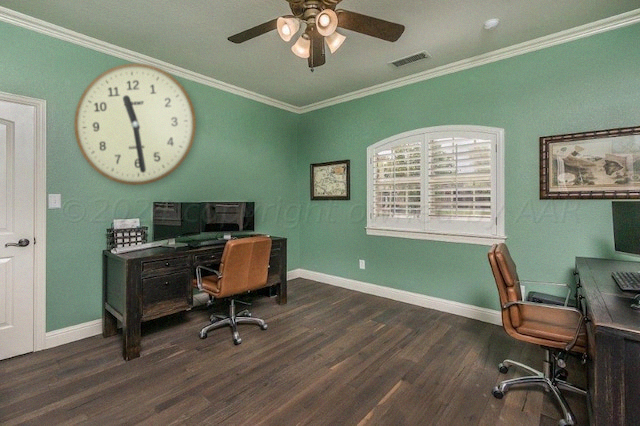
h=11 m=29
